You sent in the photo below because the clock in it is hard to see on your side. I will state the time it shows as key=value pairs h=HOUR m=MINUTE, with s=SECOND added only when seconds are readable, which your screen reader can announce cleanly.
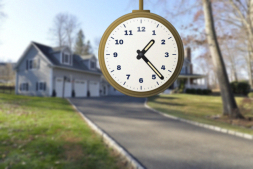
h=1 m=23
